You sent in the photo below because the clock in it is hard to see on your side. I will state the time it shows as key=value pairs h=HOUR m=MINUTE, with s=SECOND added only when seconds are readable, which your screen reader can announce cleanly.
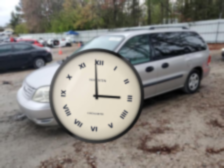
h=2 m=59
